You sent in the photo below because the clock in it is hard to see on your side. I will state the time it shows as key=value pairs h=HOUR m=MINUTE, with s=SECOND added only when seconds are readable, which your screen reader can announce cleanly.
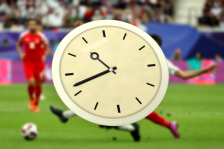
h=10 m=42
